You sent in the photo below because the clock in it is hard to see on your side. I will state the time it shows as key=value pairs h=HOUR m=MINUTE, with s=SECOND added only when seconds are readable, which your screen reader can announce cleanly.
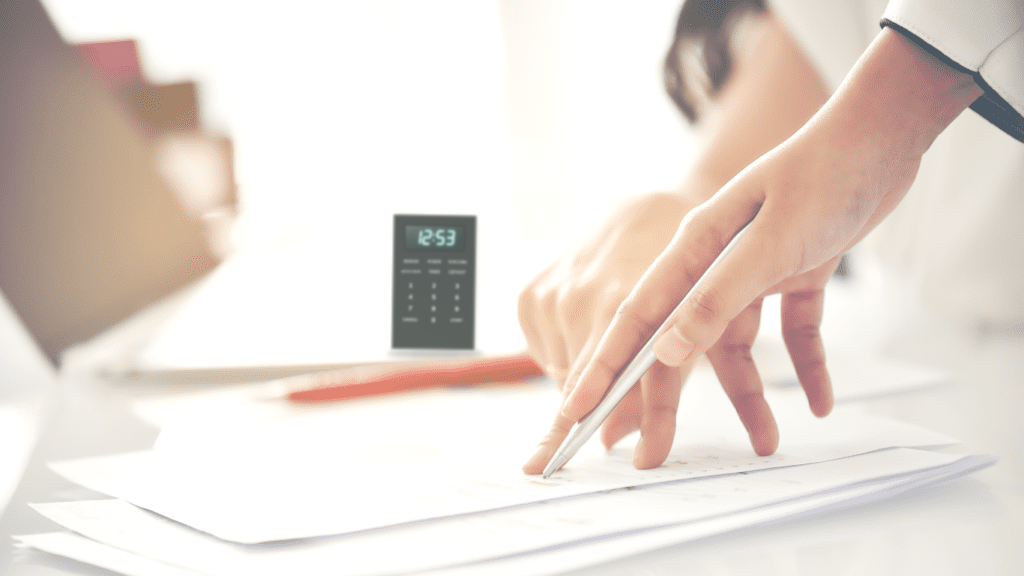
h=12 m=53
